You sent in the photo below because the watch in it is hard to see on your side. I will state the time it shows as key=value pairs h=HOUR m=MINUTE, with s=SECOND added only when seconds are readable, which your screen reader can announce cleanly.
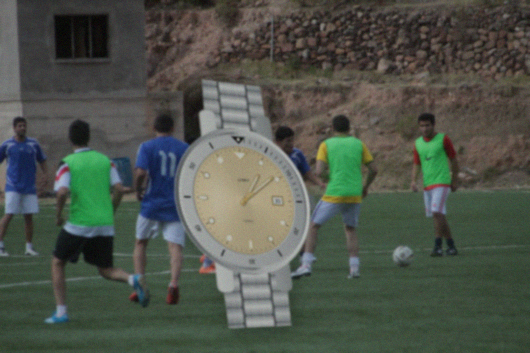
h=1 m=9
